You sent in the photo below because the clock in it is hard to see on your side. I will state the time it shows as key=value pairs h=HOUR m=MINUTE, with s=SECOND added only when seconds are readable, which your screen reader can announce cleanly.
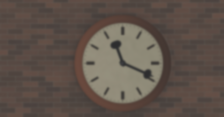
h=11 m=19
